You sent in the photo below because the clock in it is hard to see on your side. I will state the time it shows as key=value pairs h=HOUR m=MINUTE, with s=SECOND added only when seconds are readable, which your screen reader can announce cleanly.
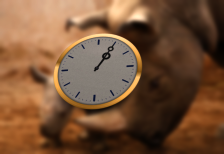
h=1 m=5
